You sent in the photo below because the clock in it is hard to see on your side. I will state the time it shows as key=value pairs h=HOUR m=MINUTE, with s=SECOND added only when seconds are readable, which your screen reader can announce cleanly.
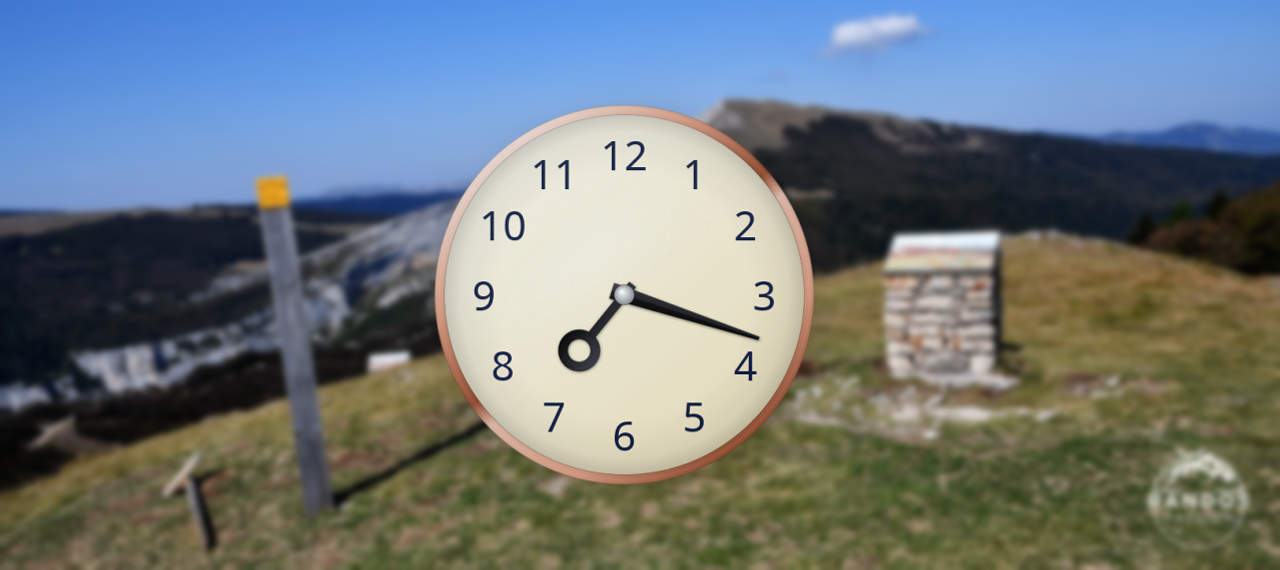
h=7 m=18
